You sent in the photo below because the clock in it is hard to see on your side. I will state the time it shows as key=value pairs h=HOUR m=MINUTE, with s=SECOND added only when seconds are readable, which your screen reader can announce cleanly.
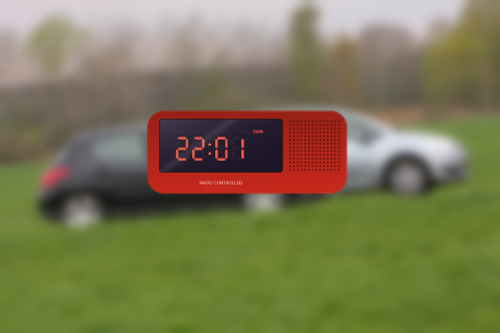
h=22 m=1
